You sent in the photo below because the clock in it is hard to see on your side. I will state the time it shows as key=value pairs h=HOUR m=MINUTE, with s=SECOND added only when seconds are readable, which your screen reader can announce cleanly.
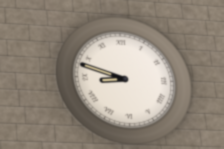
h=8 m=48
